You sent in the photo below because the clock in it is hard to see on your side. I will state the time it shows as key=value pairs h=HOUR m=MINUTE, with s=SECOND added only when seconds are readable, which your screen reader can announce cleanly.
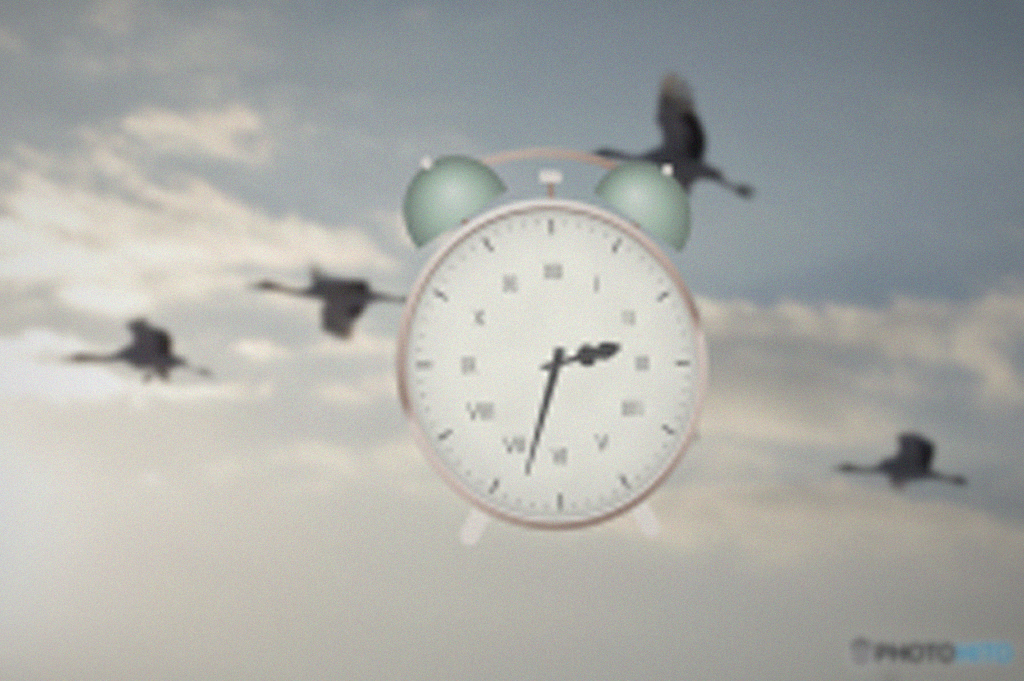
h=2 m=33
